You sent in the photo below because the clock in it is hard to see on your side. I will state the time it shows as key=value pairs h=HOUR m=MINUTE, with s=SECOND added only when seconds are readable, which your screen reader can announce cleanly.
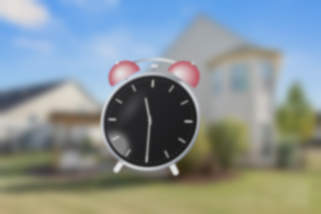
h=11 m=30
